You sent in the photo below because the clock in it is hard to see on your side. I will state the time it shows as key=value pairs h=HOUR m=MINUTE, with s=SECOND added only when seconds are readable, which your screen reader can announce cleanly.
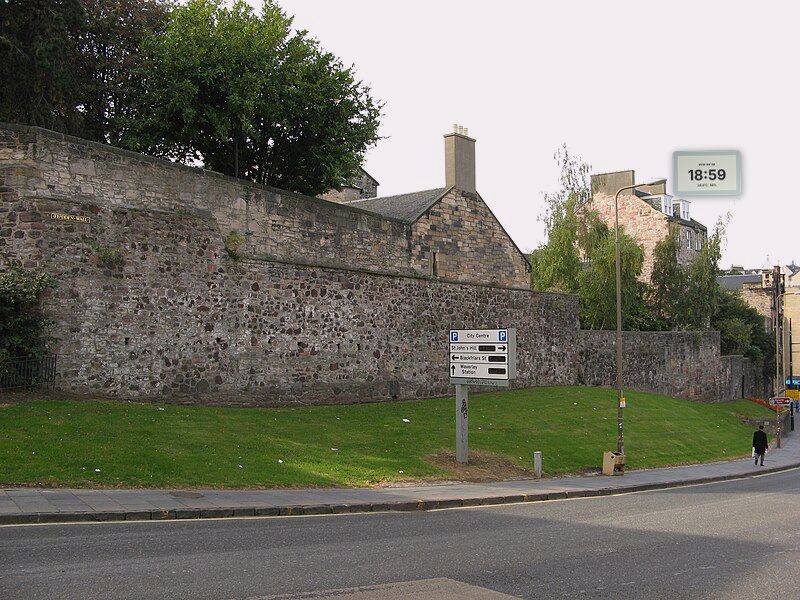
h=18 m=59
